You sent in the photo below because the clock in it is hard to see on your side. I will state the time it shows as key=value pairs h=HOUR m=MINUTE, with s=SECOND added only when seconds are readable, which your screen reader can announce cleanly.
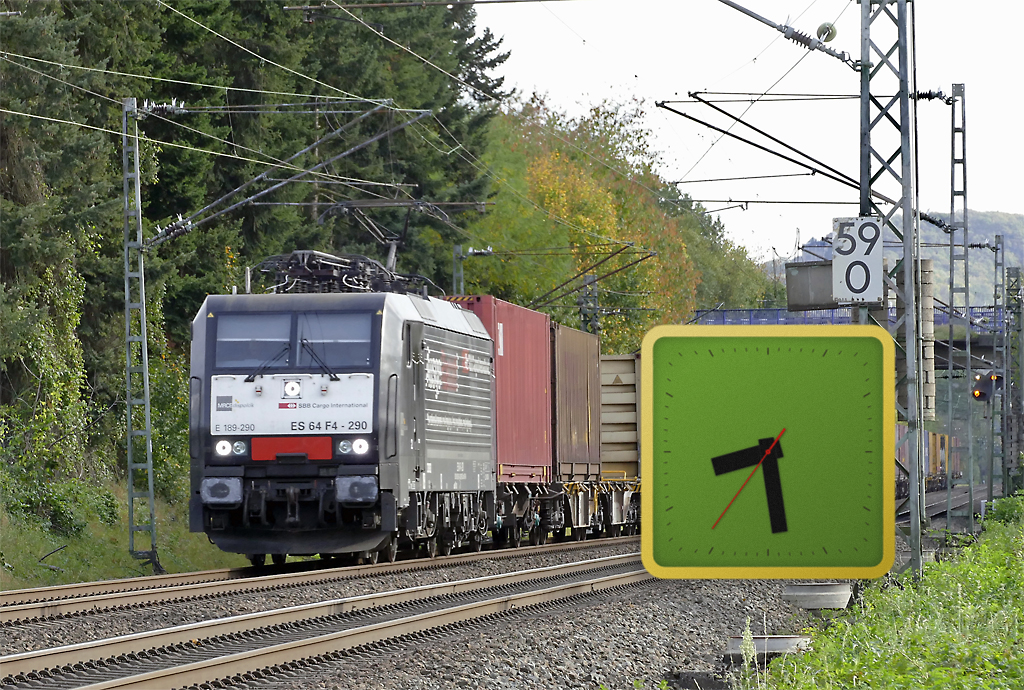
h=8 m=28 s=36
